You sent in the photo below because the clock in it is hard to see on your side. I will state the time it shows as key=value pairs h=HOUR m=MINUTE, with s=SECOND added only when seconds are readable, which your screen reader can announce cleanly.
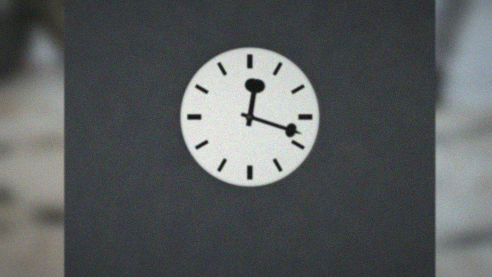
h=12 m=18
